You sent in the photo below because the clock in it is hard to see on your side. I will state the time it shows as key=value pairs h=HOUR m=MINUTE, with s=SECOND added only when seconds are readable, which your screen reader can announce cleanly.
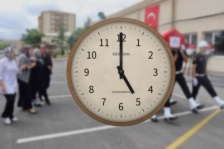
h=5 m=0
